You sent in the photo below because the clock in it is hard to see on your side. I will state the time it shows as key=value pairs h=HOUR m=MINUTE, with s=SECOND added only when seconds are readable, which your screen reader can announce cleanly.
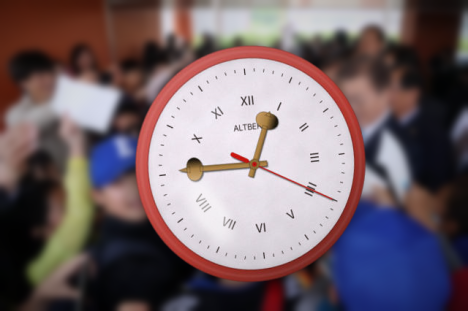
h=12 m=45 s=20
